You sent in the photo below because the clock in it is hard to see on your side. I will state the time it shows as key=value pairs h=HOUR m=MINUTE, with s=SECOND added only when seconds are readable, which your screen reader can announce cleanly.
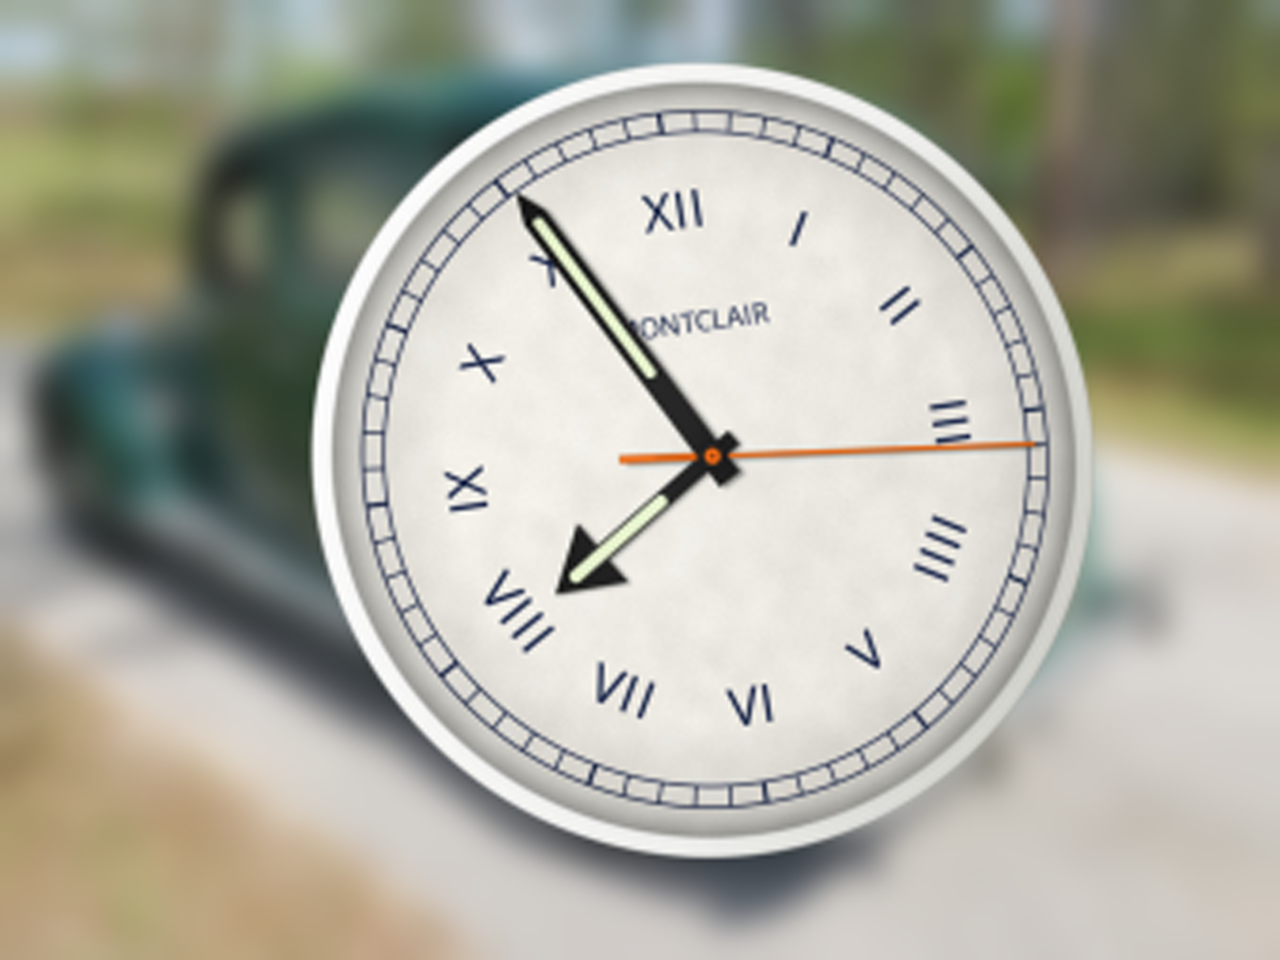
h=7 m=55 s=16
